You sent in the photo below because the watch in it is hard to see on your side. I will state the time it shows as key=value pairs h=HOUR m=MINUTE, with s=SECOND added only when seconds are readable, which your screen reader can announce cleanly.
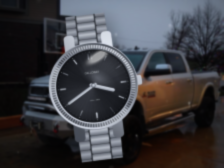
h=3 m=40
